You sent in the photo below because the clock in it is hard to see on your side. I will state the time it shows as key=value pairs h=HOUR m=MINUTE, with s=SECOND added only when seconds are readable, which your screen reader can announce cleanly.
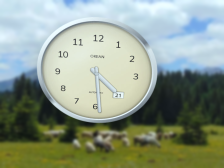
h=4 m=29
